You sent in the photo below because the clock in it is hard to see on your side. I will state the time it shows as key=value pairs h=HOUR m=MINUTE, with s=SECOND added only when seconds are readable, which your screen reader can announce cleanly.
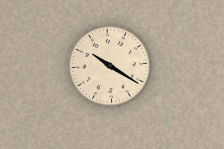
h=9 m=16
